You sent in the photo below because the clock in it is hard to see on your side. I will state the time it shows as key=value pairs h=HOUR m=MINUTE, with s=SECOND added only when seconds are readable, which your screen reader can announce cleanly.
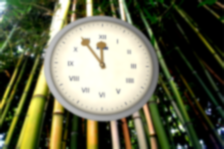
h=11 m=54
